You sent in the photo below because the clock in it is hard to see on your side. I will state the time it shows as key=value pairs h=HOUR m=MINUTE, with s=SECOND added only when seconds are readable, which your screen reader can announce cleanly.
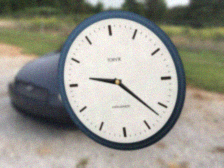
h=9 m=22
